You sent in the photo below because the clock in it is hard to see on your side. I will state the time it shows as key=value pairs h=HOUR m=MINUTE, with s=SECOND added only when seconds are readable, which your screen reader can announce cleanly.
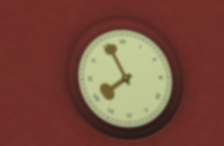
h=7 m=56
